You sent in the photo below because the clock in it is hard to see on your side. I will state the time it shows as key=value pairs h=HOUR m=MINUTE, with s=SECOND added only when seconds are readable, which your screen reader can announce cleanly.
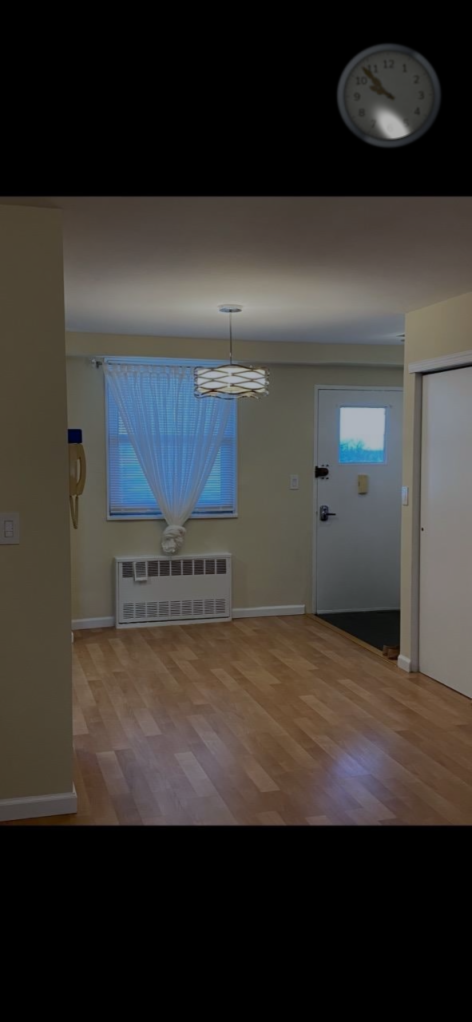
h=9 m=53
